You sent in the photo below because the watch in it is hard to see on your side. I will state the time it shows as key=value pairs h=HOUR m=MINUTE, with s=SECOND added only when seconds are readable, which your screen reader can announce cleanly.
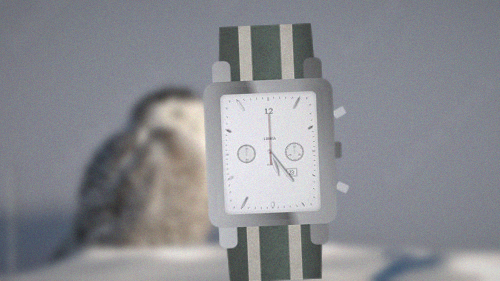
h=5 m=24
